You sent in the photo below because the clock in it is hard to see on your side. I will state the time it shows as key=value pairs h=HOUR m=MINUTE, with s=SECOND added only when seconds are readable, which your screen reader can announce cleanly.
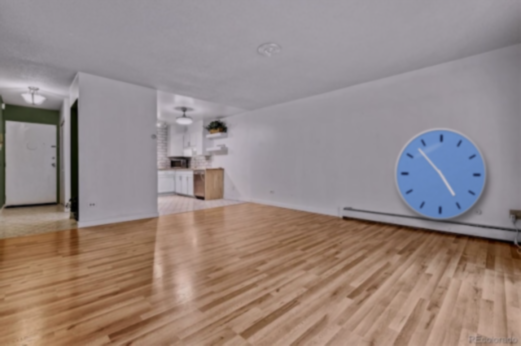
h=4 m=53
